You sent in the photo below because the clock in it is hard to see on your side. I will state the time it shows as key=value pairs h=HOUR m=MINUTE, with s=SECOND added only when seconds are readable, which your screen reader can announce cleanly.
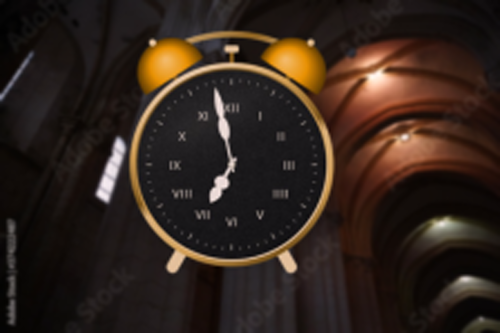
h=6 m=58
